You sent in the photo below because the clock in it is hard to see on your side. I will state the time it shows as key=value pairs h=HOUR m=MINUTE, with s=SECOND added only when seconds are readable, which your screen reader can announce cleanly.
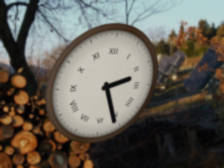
h=2 m=26
